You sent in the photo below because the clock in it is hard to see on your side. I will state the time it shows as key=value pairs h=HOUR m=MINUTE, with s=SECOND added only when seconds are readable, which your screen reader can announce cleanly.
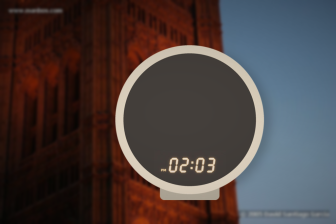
h=2 m=3
